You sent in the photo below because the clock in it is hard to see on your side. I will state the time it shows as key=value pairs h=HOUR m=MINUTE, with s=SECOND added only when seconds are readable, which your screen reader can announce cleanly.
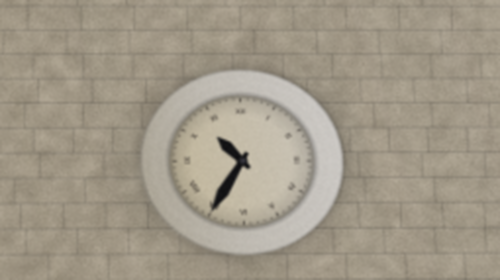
h=10 m=35
